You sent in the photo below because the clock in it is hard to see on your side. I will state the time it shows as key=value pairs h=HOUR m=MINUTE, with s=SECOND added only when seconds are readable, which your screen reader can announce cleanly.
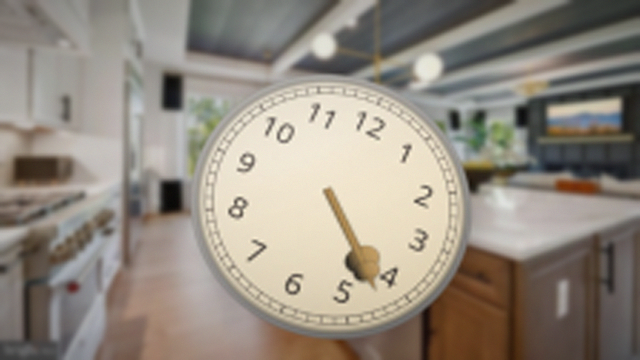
h=4 m=22
